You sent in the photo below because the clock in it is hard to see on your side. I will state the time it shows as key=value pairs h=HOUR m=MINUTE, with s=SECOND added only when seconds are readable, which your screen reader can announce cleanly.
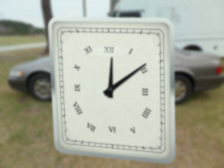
h=12 m=9
